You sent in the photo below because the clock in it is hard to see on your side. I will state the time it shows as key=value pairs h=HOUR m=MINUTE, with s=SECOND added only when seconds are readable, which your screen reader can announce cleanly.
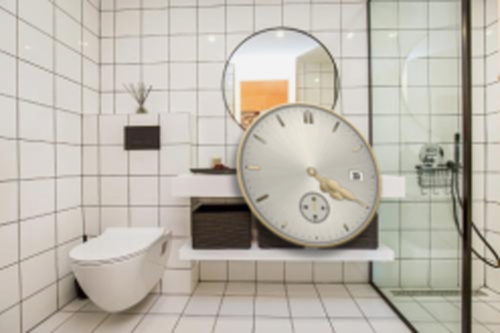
h=4 m=20
